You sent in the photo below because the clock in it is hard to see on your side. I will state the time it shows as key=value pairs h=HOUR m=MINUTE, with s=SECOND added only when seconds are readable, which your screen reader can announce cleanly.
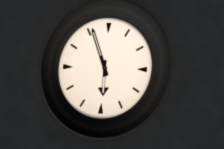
h=5 m=56
